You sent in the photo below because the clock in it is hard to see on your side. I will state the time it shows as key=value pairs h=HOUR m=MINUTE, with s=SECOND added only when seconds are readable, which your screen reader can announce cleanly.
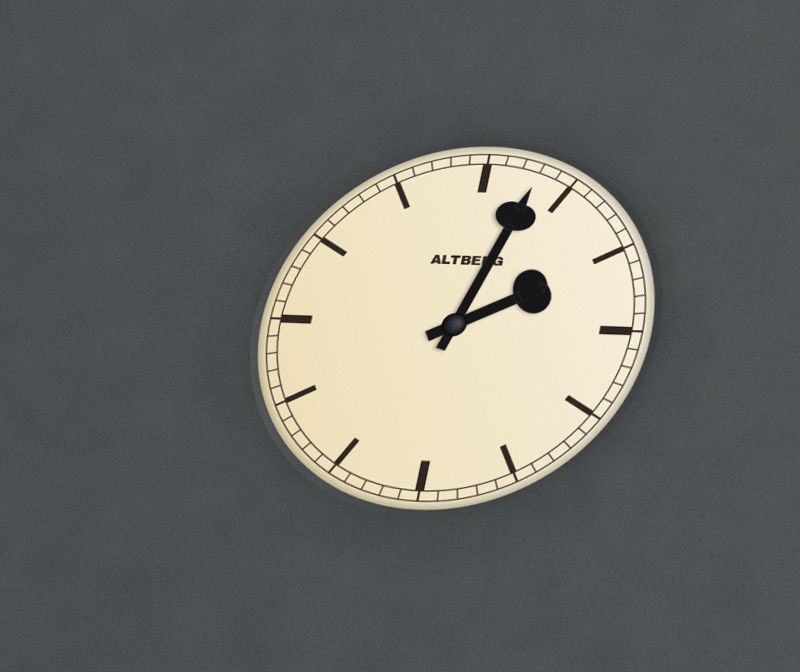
h=2 m=3
